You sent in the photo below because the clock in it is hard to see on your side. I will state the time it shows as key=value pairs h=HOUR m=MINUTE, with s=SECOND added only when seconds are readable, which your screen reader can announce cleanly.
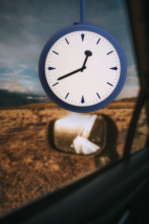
h=12 m=41
